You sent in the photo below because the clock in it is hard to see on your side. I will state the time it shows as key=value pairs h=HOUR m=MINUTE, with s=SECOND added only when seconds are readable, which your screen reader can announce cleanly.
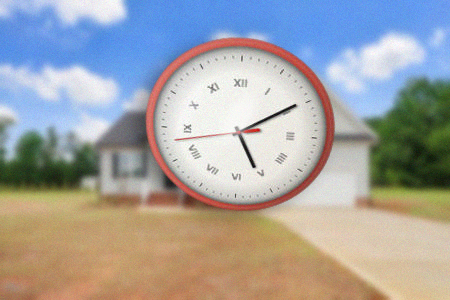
h=5 m=9 s=43
